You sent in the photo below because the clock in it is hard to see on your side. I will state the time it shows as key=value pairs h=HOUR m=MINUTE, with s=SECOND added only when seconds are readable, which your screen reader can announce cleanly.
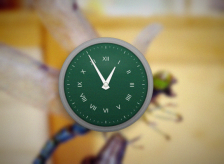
h=12 m=55
